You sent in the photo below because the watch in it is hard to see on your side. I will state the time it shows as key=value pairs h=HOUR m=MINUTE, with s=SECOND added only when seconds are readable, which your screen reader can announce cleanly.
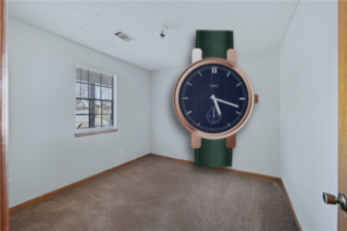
h=5 m=18
